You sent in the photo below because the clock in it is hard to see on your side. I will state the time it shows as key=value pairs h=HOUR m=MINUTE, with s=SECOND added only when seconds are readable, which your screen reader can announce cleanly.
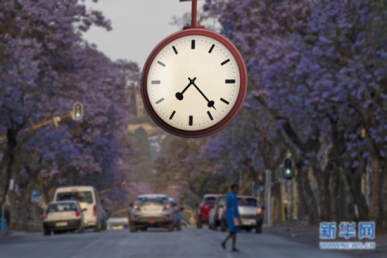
h=7 m=23
